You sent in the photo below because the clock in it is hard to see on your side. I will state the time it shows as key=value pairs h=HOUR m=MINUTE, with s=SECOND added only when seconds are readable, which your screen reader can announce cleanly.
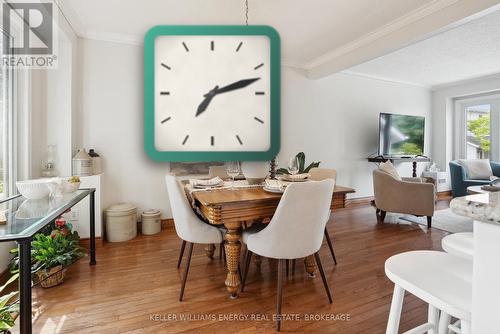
h=7 m=12
